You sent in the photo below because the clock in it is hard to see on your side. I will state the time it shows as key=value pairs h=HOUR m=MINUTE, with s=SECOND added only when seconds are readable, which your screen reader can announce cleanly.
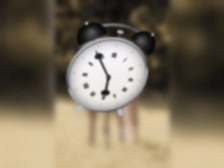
h=5 m=54
